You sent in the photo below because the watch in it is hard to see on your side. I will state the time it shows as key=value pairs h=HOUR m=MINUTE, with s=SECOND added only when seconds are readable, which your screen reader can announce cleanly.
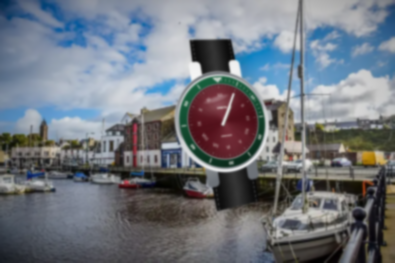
h=1 m=5
